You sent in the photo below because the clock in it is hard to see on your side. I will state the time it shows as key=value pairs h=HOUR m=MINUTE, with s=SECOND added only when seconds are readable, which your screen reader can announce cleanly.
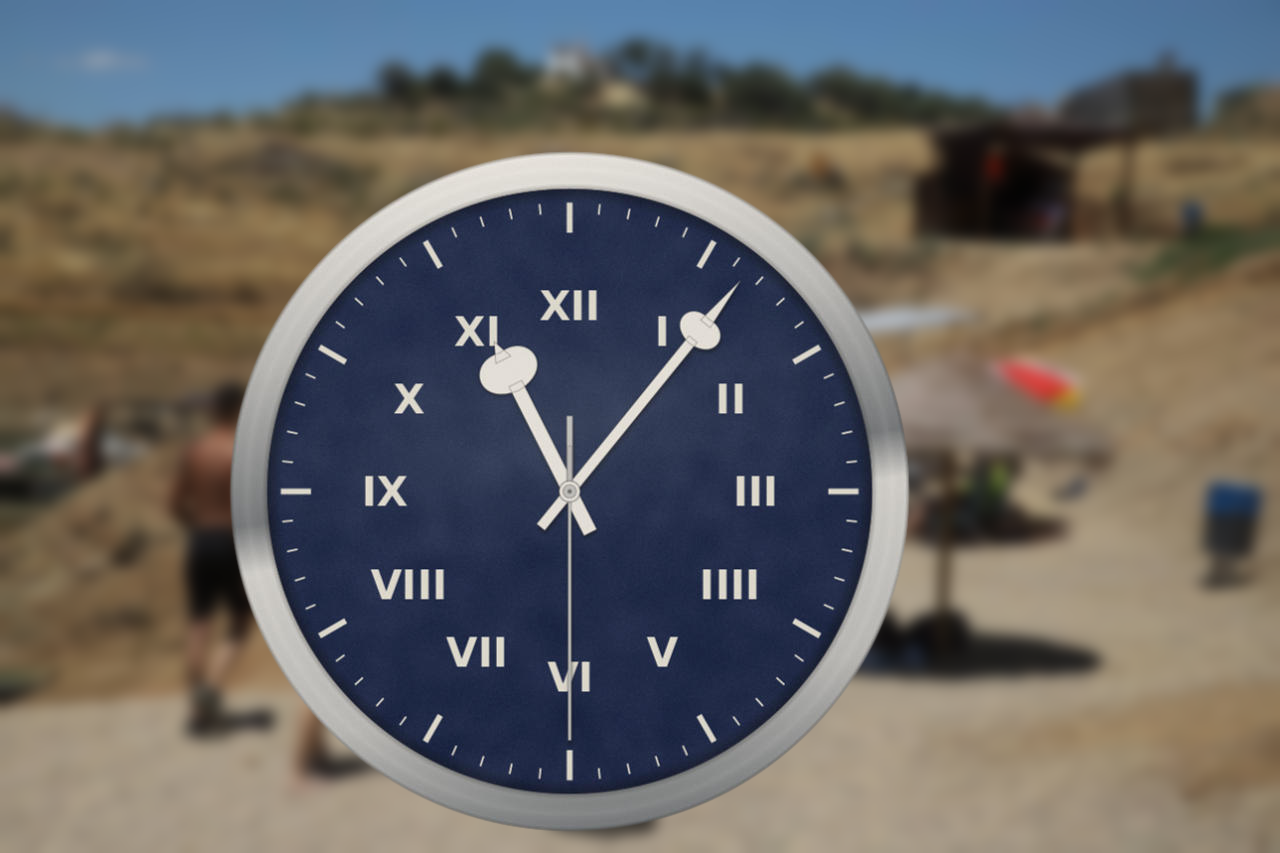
h=11 m=6 s=30
